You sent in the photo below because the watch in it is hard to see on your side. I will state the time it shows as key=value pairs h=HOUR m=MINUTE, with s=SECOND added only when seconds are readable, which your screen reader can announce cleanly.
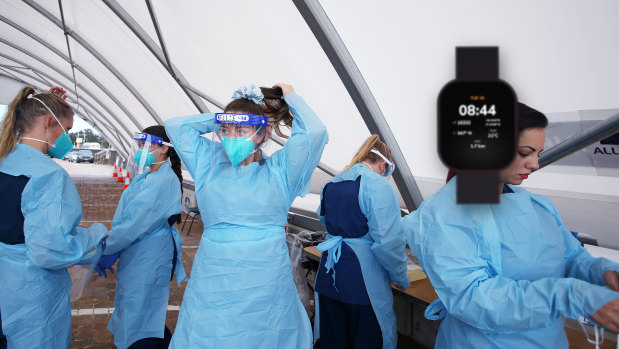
h=8 m=44
